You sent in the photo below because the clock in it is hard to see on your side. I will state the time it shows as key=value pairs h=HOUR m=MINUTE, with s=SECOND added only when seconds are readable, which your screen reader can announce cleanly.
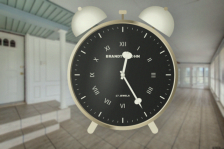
h=12 m=25
